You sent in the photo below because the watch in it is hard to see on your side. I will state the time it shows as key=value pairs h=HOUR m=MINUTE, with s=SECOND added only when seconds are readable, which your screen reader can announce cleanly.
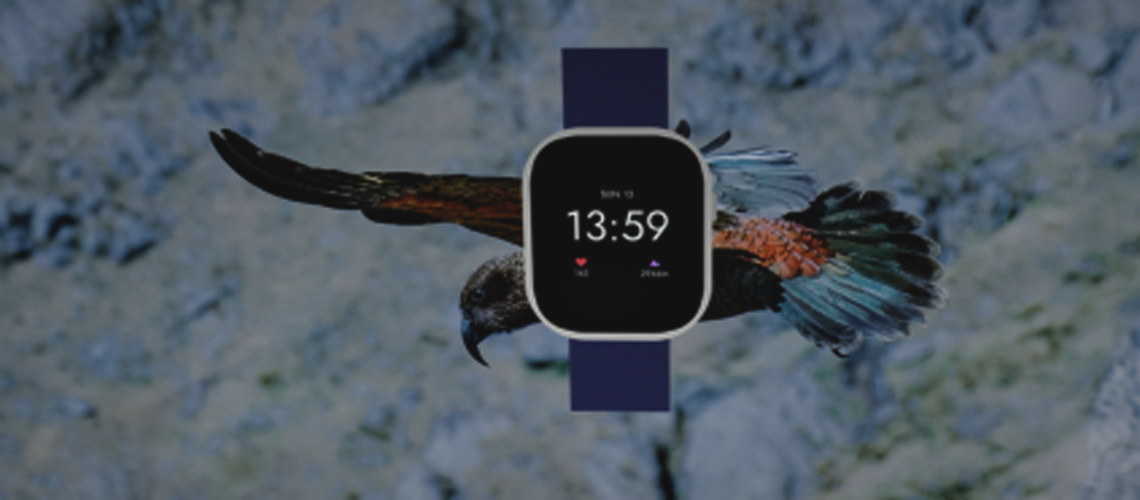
h=13 m=59
